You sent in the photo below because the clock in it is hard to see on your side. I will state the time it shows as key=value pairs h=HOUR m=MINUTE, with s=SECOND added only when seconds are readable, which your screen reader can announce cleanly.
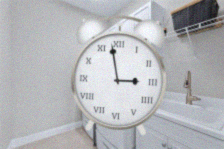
h=2 m=58
